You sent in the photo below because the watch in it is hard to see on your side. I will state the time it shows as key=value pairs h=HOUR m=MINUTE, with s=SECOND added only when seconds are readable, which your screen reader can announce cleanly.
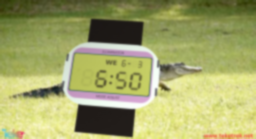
h=6 m=50
